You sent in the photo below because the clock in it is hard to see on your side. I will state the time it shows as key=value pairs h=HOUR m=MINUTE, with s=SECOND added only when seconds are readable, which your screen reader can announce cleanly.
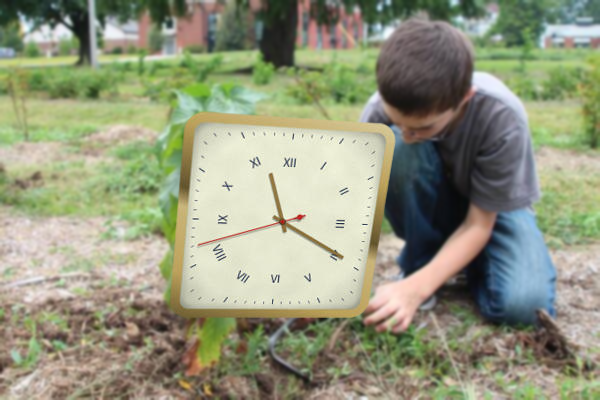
h=11 m=19 s=42
